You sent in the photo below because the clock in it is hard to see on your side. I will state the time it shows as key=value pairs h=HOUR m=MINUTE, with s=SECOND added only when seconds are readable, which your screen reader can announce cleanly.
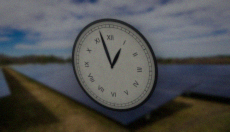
h=12 m=57
